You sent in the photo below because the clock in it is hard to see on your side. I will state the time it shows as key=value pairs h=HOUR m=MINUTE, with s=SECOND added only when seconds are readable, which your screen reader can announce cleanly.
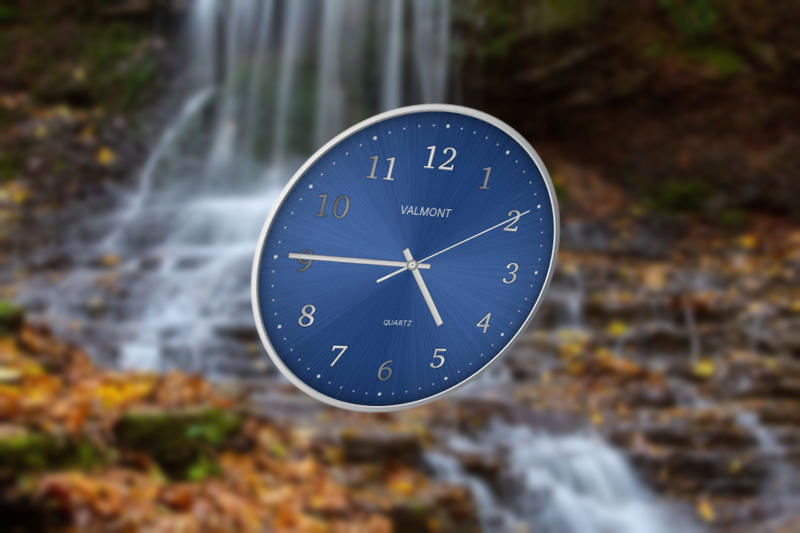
h=4 m=45 s=10
